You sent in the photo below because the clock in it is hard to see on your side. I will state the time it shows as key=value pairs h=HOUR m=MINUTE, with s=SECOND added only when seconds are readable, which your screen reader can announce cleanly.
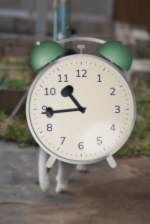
h=10 m=44
